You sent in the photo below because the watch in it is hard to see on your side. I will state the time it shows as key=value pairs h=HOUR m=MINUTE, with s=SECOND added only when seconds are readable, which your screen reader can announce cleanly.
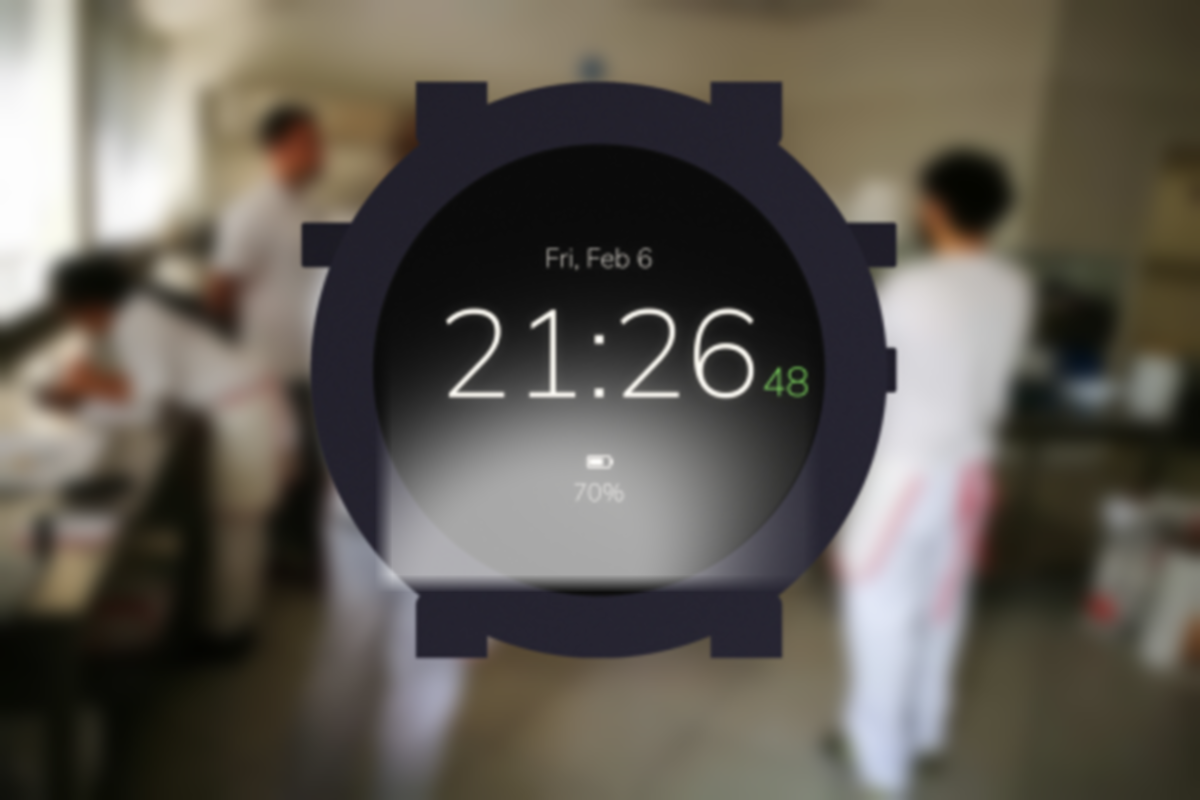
h=21 m=26 s=48
